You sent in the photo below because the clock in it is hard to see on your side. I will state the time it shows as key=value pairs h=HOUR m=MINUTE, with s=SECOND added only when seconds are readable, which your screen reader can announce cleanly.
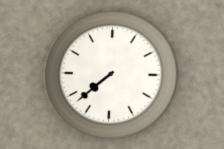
h=7 m=38
